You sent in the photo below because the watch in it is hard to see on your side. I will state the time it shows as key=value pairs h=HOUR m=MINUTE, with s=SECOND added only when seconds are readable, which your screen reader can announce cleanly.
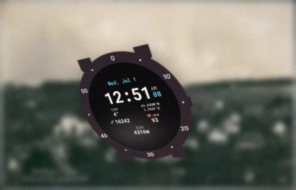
h=12 m=51
